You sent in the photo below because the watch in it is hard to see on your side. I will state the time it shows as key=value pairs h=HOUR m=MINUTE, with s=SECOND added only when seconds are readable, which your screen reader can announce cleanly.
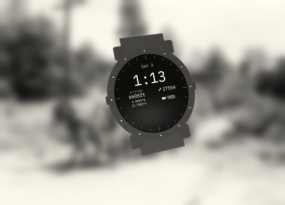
h=1 m=13
